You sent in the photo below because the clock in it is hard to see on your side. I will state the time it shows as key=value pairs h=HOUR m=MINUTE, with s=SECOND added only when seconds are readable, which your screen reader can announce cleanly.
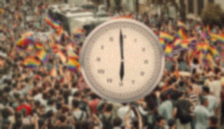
h=5 m=59
